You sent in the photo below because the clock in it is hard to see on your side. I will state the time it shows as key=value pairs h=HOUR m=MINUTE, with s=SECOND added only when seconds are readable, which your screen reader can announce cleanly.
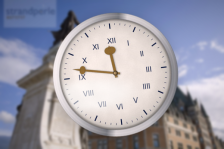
h=11 m=47
